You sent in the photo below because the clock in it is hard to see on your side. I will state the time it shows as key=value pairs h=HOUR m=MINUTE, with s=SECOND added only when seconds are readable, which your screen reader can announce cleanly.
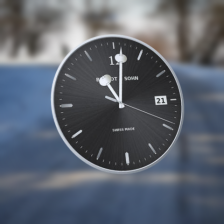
h=11 m=1 s=19
